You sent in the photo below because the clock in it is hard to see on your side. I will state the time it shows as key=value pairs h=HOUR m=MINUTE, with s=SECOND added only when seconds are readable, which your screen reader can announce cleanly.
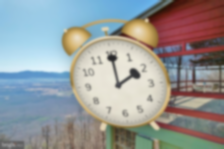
h=2 m=0
